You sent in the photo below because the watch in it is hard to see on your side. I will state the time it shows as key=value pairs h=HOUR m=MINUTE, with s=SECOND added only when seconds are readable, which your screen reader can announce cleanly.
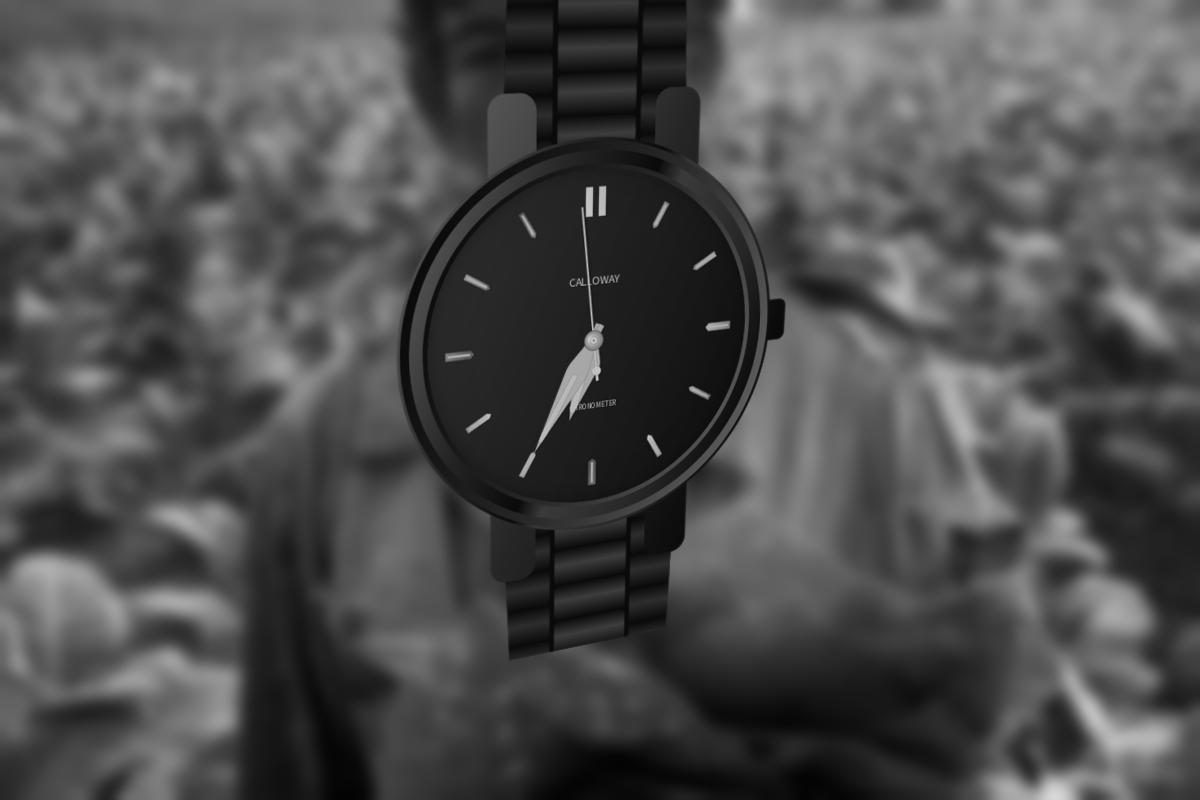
h=6 m=34 s=59
